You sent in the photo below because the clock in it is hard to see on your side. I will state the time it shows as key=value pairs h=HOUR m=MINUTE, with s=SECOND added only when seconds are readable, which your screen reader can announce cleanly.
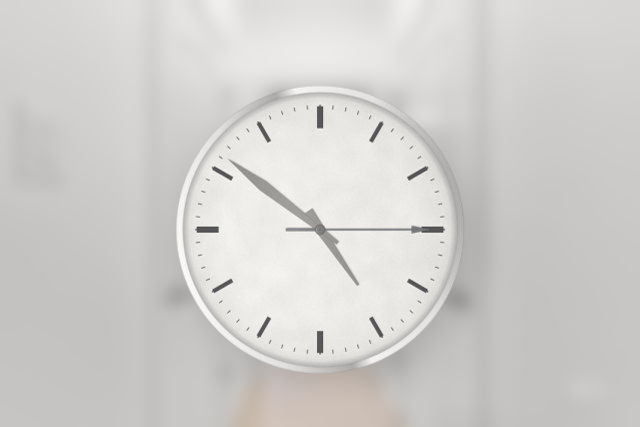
h=4 m=51 s=15
